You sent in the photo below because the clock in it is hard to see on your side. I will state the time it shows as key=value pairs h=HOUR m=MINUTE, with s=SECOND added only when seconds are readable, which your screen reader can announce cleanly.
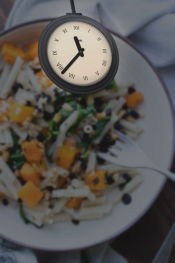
h=11 m=38
